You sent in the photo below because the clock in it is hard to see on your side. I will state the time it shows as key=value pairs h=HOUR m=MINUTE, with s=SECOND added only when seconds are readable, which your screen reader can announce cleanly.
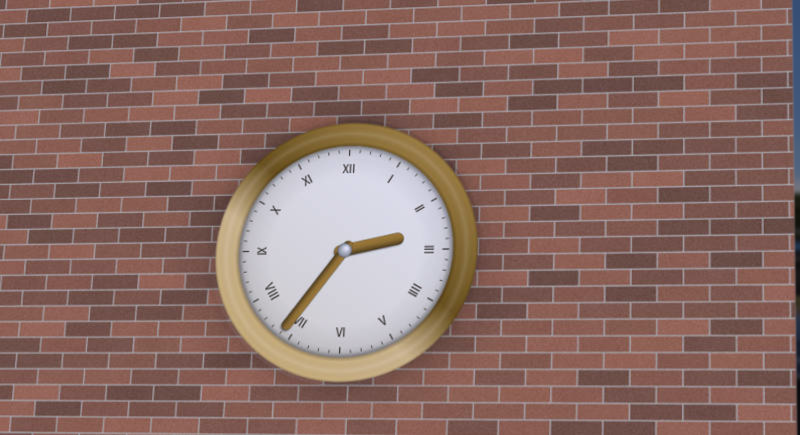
h=2 m=36
